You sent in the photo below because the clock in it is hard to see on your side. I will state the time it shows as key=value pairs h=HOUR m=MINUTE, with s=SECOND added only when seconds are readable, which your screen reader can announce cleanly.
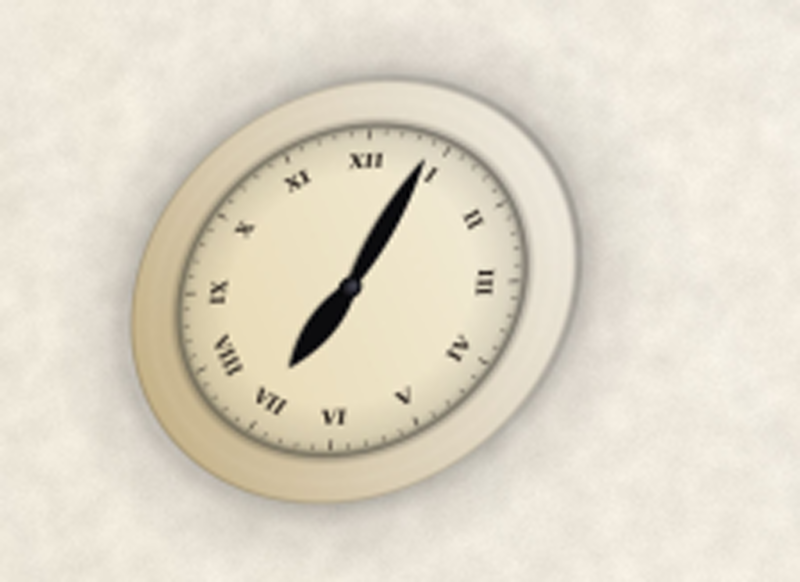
h=7 m=4
